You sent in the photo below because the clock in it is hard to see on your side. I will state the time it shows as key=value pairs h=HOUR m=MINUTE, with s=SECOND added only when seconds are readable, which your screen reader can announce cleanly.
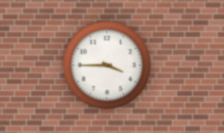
h=3 m=45
